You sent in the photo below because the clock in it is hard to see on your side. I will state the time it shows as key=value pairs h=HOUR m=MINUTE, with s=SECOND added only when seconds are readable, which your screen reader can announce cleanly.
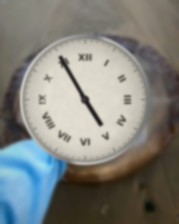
h=4 m=55
